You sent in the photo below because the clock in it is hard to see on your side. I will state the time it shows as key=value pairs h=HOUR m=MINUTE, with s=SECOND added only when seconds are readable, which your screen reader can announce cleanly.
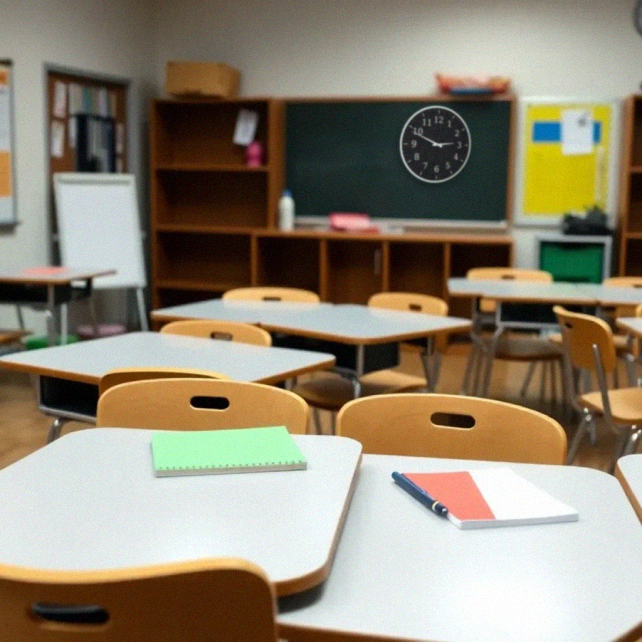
h=2 m=49
